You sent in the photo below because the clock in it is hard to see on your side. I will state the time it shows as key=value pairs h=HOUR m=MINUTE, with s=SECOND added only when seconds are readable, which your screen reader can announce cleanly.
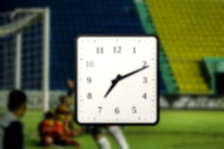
h=7 m=11
